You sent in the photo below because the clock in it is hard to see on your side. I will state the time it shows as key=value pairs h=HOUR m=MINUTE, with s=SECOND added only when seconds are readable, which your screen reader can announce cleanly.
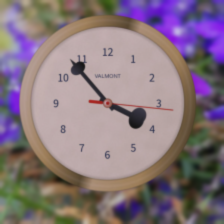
h=3 m=53 s=16
